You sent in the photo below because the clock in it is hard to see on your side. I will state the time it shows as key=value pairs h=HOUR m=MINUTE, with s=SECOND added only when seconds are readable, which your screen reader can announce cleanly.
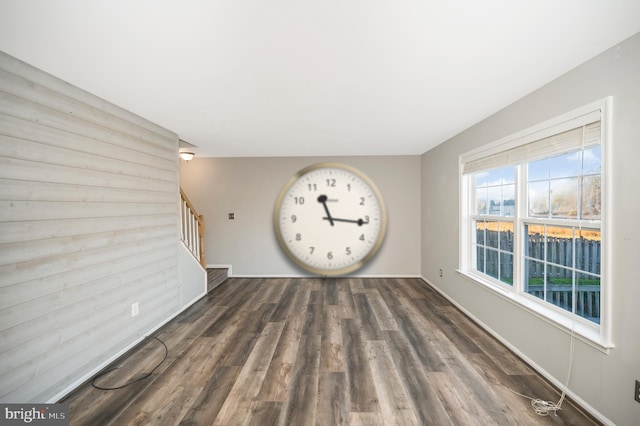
h=11 m=16
